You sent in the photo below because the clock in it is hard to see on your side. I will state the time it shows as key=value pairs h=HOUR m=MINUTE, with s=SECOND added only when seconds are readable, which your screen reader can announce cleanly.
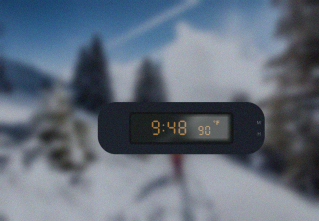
h=9 m=48
